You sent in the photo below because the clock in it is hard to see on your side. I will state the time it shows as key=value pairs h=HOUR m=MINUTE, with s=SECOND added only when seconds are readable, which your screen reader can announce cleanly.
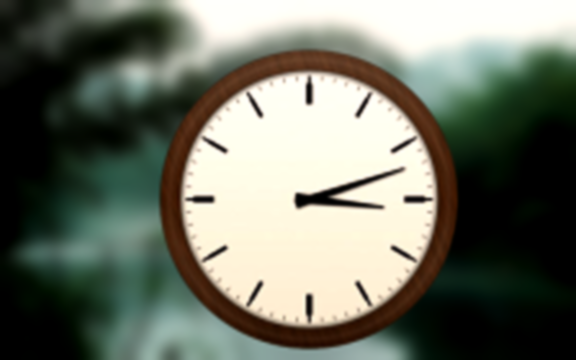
h=3 m=12
